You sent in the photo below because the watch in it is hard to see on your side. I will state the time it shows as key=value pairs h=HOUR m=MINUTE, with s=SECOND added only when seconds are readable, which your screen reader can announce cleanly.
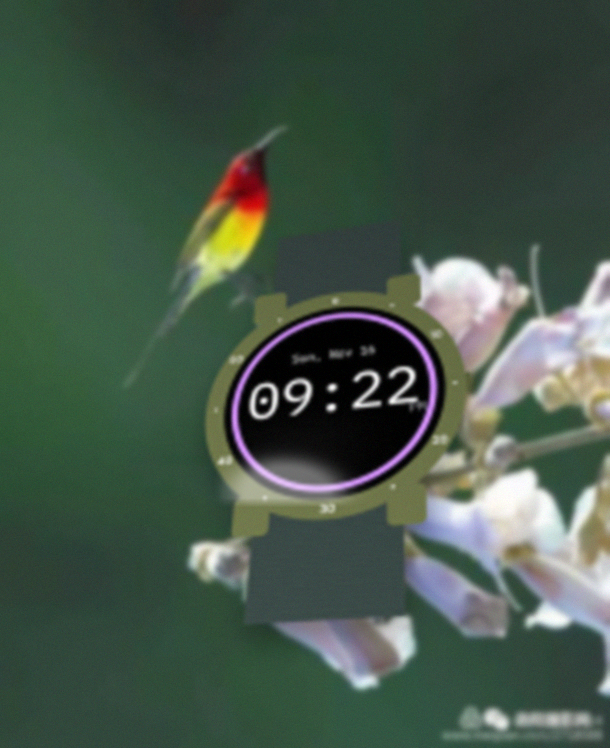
h=9 m=22
